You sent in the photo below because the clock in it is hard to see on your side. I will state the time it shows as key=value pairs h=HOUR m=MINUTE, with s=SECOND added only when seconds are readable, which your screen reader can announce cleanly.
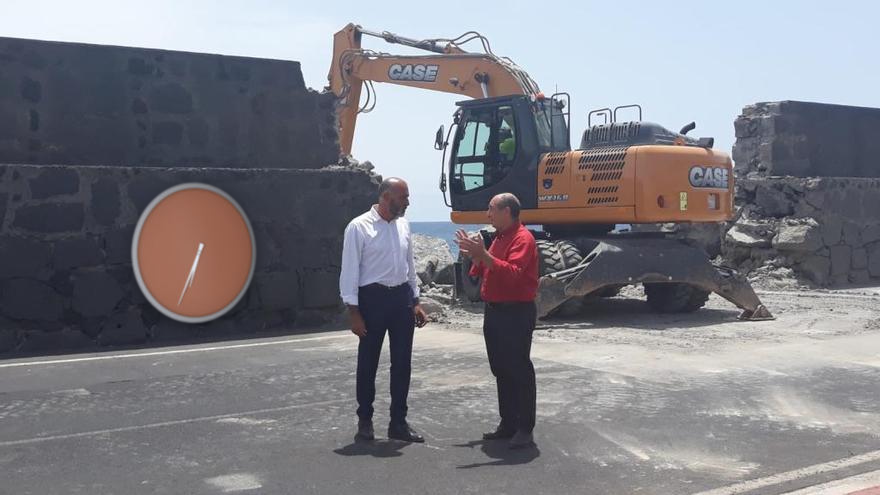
h=6 m=34
